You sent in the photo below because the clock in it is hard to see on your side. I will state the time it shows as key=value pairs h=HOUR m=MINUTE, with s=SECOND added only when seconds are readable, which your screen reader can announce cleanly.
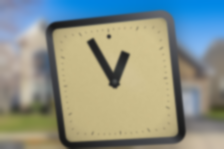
h=12 m=56
